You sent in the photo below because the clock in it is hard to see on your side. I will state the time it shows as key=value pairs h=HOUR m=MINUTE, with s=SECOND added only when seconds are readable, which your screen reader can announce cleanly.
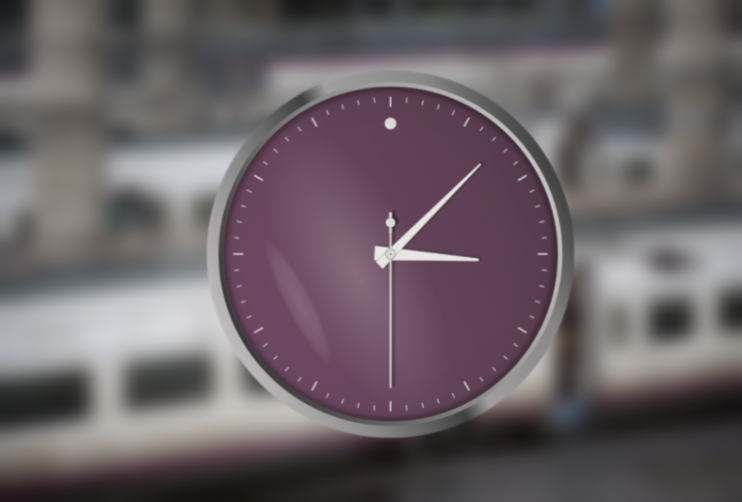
h=3 m=7 s=30
